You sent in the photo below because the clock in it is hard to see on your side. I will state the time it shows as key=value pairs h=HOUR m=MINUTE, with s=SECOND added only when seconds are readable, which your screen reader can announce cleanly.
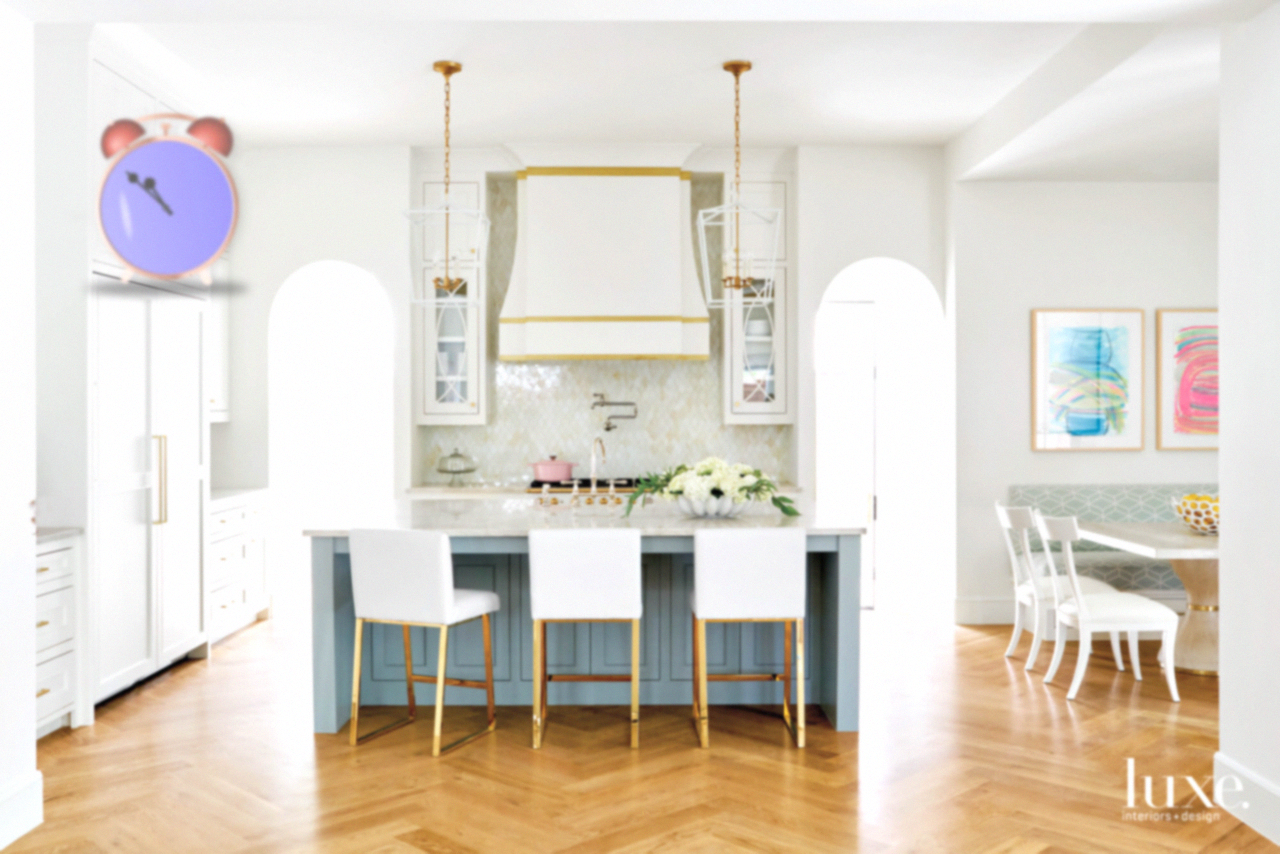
h=10 m=52
